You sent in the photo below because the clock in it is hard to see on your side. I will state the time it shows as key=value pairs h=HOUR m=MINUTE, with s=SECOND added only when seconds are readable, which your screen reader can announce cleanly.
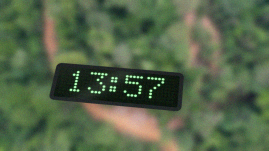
h=13 m=57
